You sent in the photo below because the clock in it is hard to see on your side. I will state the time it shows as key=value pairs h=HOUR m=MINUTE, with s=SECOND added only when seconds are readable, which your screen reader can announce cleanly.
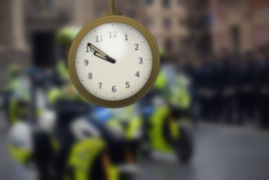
h=9 m=51
